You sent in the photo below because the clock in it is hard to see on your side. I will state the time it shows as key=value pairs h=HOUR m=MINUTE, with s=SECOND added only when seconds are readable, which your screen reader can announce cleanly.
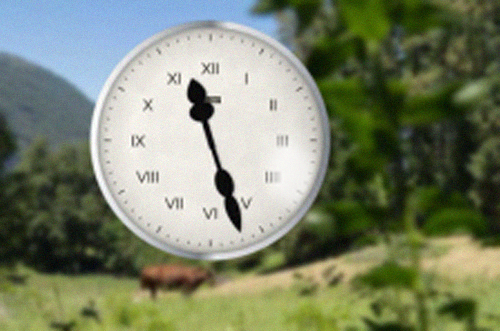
h=11 m=27
